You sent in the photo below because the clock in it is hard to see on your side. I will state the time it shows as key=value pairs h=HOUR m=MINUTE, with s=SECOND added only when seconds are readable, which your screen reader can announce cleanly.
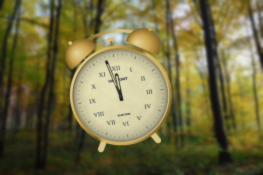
h=11 m=58
